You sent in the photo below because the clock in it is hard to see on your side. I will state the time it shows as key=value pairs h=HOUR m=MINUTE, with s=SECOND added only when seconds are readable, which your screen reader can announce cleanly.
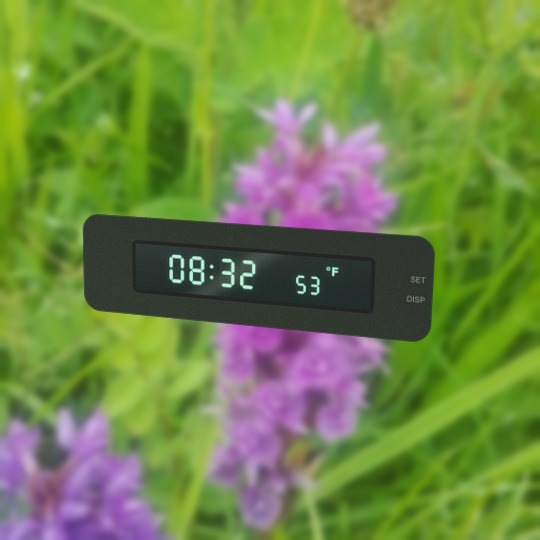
h=8 m=32
